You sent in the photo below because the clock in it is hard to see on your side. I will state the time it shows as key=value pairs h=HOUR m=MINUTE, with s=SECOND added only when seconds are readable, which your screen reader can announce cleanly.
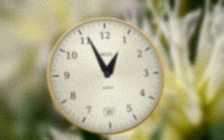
h=12 m=56
